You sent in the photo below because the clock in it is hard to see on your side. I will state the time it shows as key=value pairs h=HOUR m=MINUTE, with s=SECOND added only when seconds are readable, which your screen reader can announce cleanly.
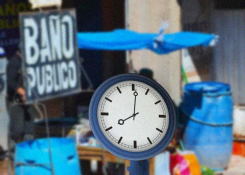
h=8 m=1
